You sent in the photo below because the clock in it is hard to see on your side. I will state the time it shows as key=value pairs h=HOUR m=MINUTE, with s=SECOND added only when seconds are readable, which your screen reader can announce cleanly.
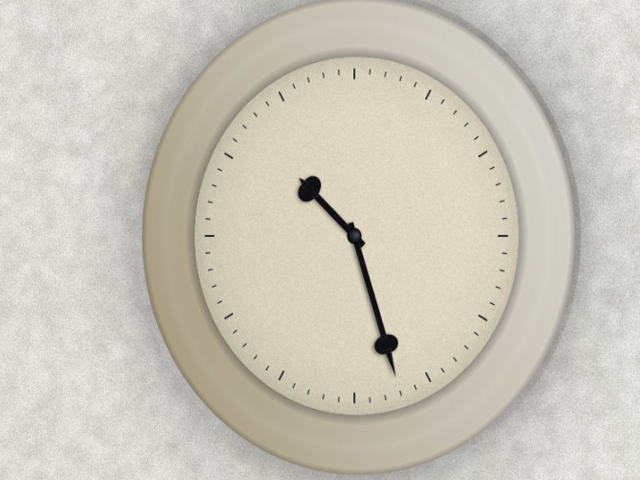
h=10 m=27
